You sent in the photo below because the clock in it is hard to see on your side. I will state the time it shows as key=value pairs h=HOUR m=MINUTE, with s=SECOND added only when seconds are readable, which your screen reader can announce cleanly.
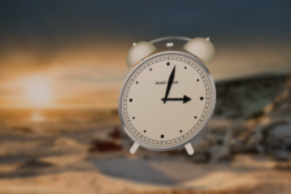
h=3 m=2
